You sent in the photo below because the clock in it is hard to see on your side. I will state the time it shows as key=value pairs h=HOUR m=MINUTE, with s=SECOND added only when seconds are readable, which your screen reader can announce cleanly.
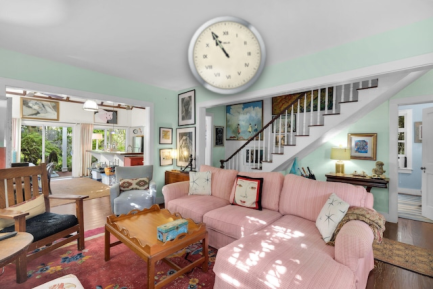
h=10 m=55
